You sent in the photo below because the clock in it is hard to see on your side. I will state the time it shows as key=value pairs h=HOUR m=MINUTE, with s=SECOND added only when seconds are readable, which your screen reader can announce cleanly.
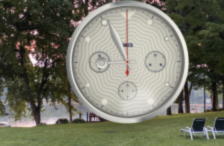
h=8 m=56
